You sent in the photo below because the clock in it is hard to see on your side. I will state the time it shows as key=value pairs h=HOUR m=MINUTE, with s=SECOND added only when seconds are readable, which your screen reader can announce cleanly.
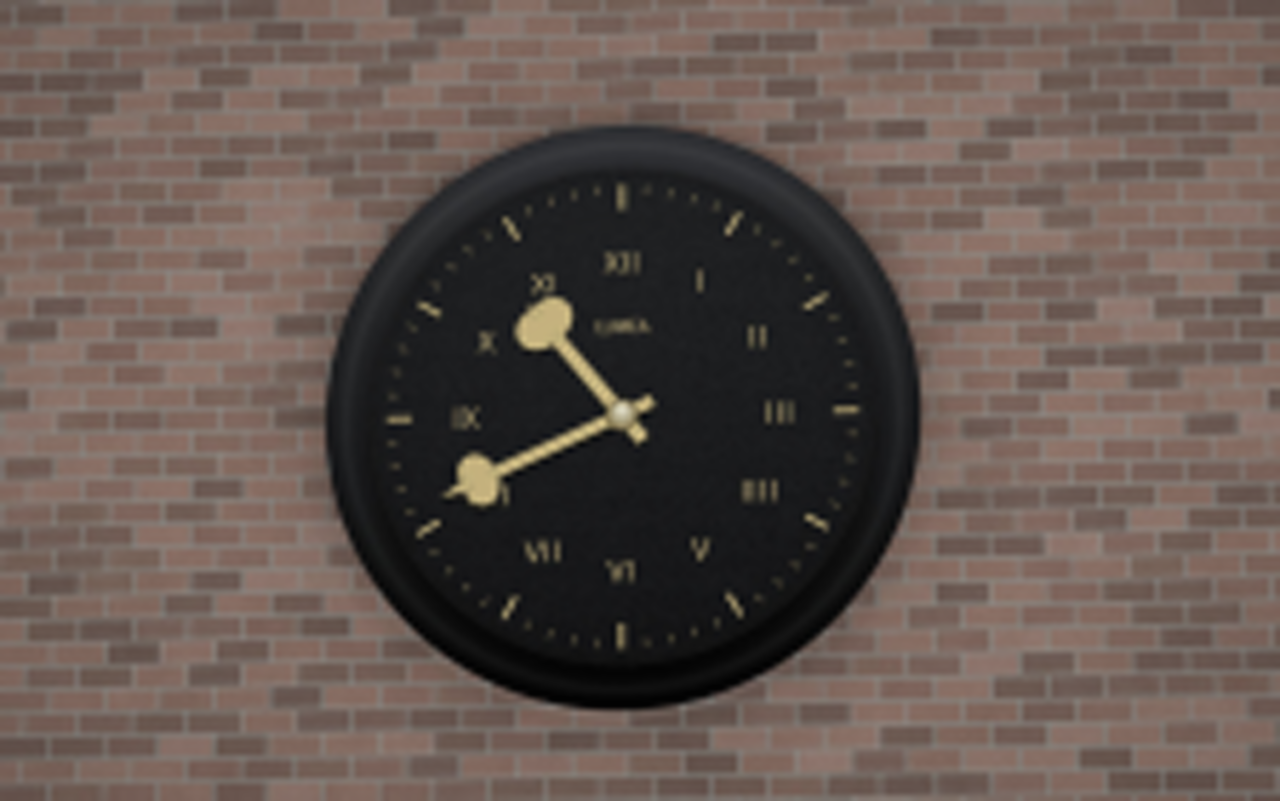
h=10 m=41
